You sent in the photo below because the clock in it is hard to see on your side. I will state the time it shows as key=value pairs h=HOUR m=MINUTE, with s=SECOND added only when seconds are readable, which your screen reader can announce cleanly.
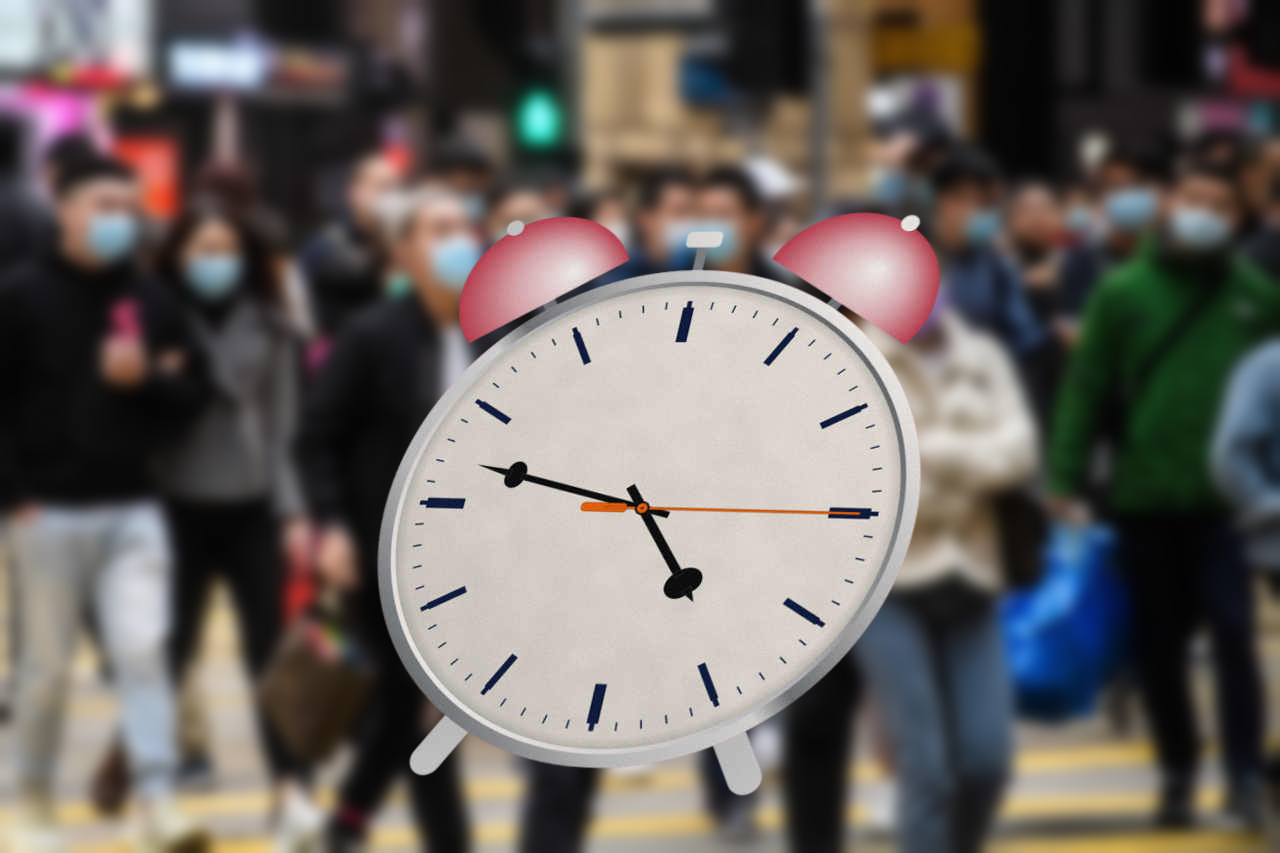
h=4 m=47 s=15
